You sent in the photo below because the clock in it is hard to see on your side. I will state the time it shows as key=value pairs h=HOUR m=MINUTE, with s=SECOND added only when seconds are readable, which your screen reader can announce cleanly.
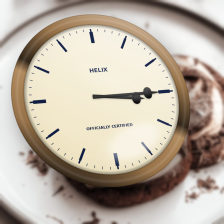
h=3 m=15
